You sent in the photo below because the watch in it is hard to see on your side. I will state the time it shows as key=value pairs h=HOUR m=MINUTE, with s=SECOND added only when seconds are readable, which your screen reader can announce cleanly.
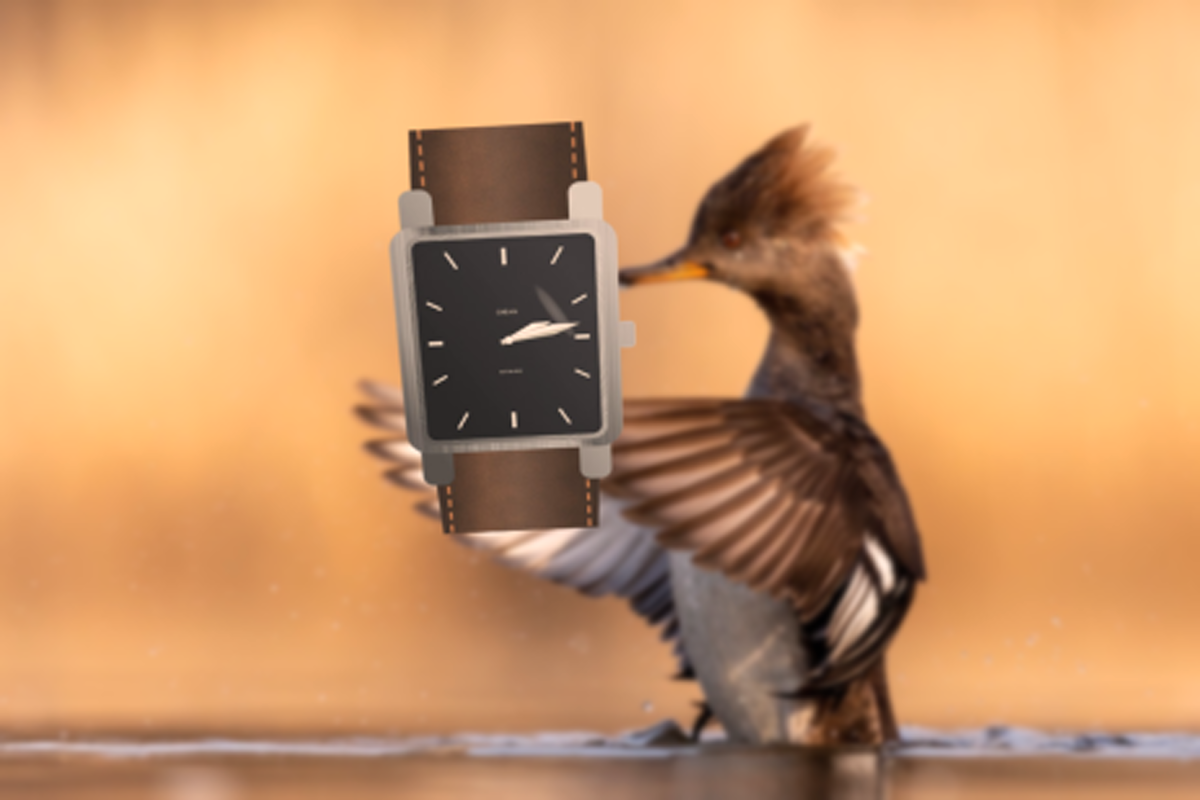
h=2 m=13
